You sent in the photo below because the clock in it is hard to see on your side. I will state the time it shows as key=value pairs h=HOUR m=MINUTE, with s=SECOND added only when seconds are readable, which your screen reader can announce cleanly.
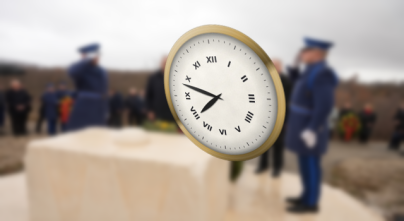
h=7 m=48
